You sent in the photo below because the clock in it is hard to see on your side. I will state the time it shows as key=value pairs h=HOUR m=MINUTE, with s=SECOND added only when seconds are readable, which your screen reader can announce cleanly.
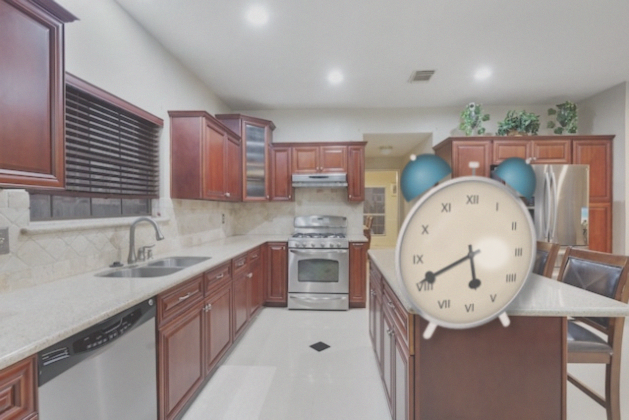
h=5 m=41
